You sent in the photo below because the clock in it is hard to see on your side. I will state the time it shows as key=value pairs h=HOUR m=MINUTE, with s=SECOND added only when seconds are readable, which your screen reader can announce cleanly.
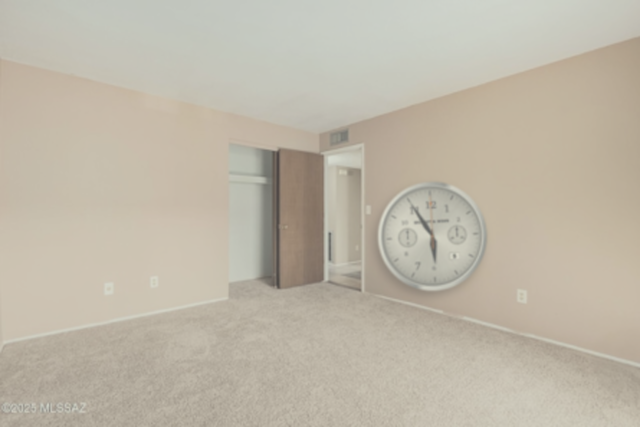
h=5 m=55
